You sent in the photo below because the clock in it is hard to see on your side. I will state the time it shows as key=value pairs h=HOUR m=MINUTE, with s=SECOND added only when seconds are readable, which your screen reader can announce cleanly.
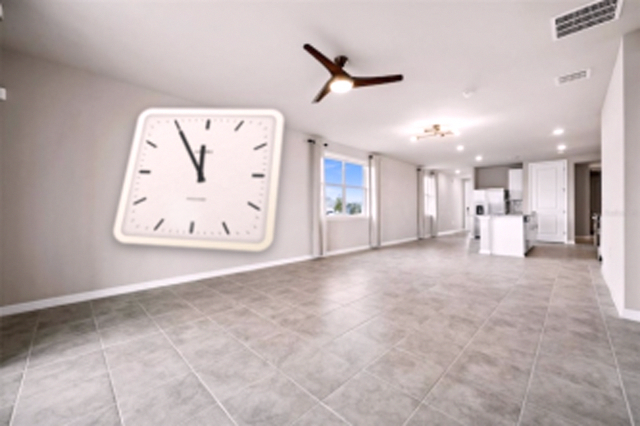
h=11 m=55
